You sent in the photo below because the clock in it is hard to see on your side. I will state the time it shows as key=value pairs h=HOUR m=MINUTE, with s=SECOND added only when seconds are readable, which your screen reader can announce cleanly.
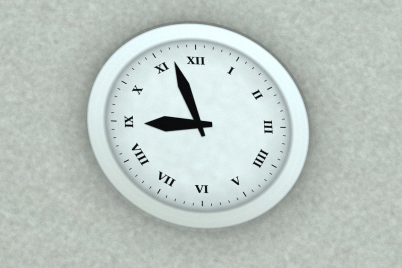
h=8 m=57
